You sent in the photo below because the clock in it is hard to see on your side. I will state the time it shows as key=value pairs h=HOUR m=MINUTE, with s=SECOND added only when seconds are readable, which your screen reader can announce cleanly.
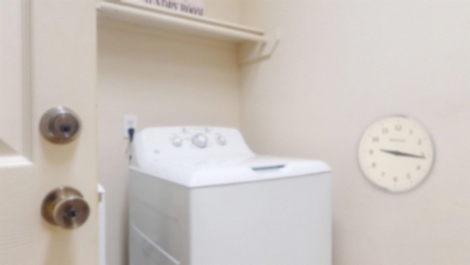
h=9 m=16
